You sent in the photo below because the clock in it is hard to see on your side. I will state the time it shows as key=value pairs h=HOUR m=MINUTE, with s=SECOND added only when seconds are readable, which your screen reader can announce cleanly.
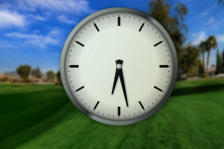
h=6 m=28
